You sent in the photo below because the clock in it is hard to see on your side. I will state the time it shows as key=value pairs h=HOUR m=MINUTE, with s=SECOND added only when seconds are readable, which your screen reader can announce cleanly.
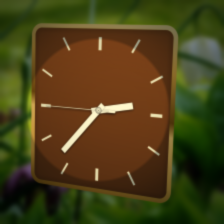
h=2 m=36 s=45
